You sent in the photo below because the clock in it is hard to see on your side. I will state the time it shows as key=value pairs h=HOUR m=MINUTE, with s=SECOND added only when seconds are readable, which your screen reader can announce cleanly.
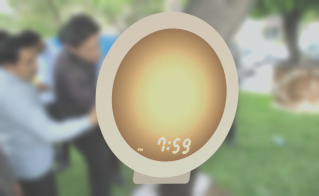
h=7 m=59
